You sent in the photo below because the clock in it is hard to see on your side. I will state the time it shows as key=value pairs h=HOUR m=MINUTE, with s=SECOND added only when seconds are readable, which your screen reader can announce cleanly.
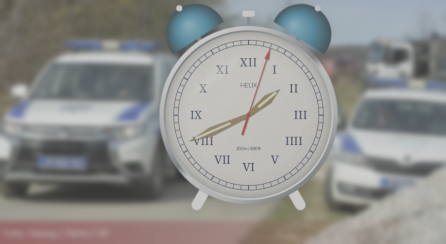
h=1 m=41 s=3
